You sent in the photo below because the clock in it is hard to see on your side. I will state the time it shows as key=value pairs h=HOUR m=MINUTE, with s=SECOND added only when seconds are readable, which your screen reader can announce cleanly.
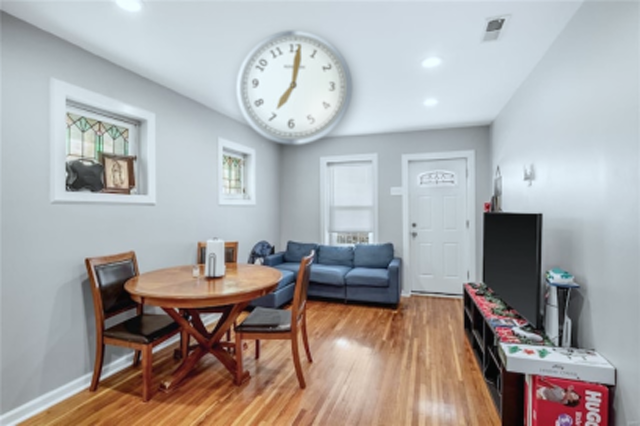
h=7 m=1
